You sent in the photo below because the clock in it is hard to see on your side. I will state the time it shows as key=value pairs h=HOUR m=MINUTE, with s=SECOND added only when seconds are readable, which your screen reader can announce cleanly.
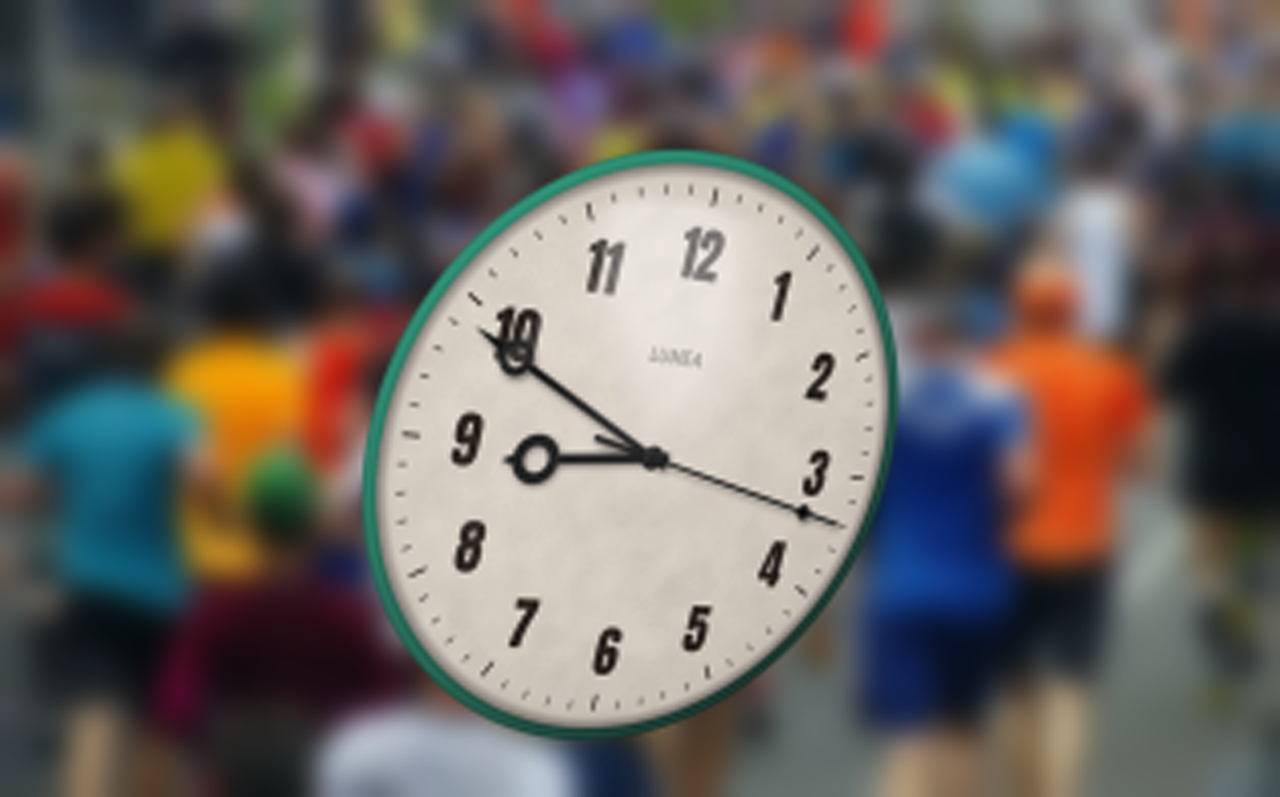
h=8 m=49 s=17
